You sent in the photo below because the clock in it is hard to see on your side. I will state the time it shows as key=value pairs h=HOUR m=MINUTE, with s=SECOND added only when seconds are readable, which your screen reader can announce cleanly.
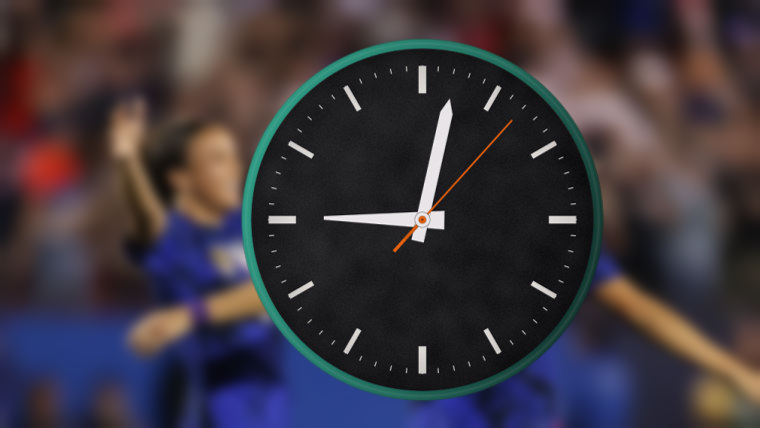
h=9 m=2 s=7
